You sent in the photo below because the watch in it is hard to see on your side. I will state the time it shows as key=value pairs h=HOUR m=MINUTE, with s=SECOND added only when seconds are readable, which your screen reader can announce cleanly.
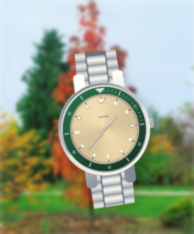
h=1 m=38
